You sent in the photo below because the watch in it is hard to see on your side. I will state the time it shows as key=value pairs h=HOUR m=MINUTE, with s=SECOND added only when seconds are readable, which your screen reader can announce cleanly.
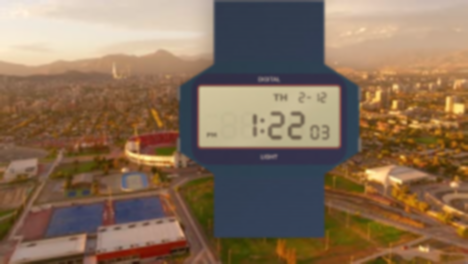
h=1 m=22 s=3
